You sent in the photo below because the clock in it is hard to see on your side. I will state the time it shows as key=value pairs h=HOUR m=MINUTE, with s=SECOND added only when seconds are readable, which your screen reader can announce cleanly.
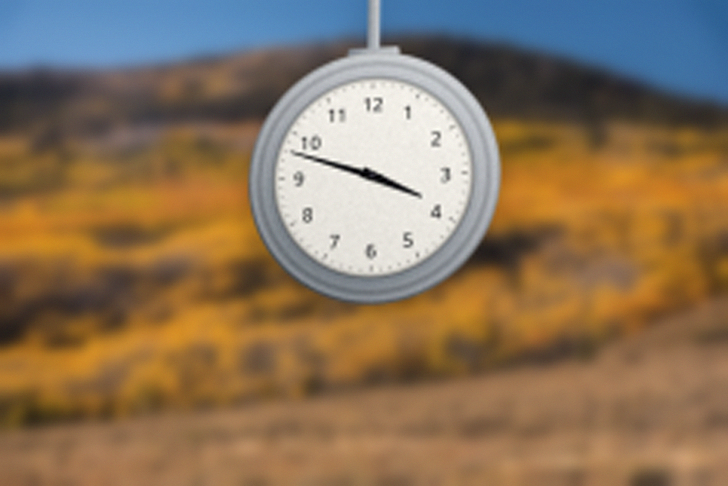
h=3 m=48
